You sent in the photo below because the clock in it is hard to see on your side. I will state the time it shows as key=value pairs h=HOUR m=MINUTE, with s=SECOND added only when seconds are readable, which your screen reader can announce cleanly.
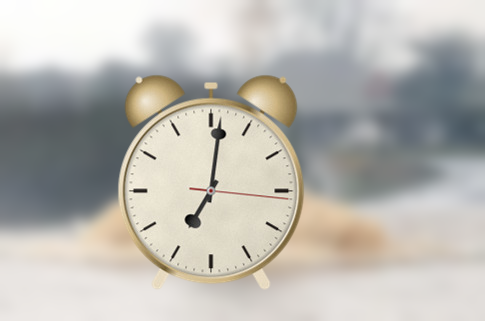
h=7 m=1 s=16
